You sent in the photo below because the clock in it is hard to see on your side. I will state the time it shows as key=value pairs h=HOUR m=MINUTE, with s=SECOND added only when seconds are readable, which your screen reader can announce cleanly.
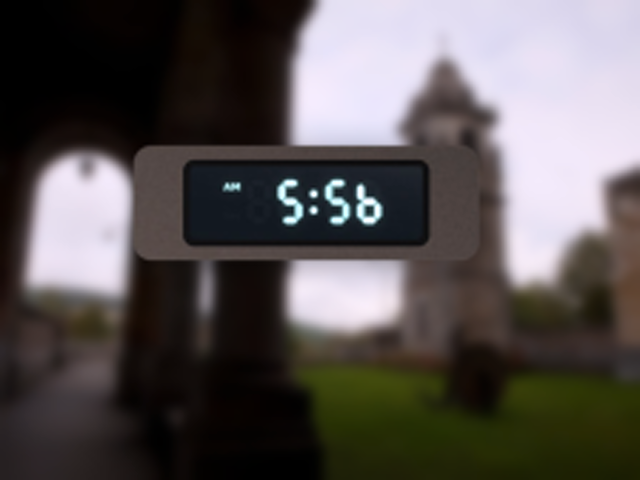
h=5 m=56
